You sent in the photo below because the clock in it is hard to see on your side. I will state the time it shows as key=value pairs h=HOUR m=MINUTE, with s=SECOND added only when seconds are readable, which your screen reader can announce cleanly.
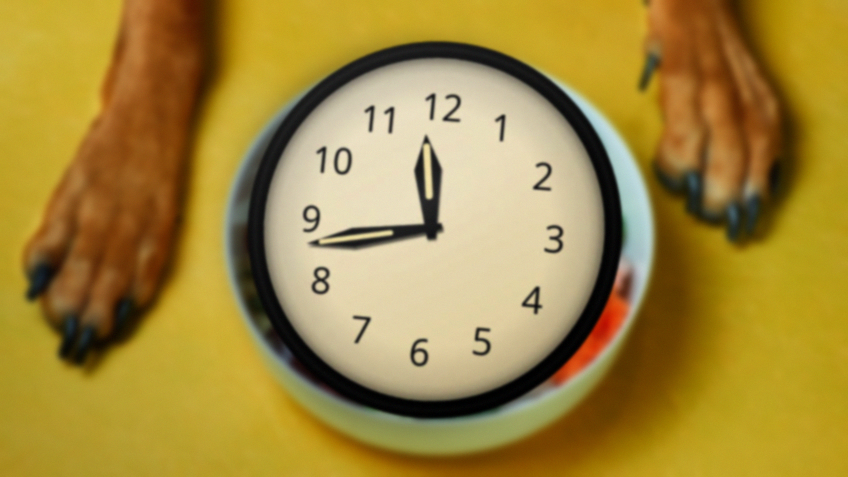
h=11 m=43
